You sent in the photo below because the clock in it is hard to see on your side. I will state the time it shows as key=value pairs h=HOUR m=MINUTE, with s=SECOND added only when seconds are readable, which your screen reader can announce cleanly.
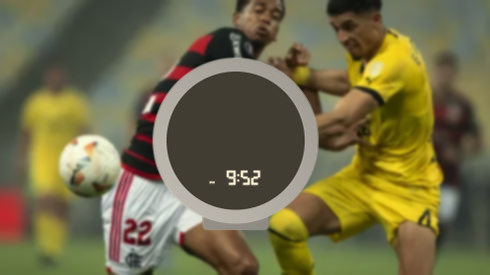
h=9 m=52
